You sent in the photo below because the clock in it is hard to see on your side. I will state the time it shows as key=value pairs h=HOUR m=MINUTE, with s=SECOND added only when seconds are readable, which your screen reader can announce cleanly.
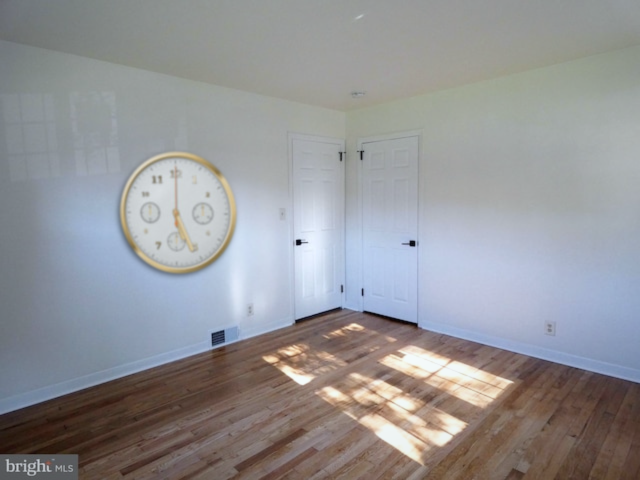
h=5 m=26
